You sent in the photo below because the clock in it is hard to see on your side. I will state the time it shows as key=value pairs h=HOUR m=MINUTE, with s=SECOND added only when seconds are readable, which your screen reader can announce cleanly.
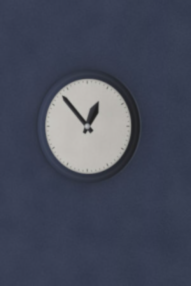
h=12 m=53
